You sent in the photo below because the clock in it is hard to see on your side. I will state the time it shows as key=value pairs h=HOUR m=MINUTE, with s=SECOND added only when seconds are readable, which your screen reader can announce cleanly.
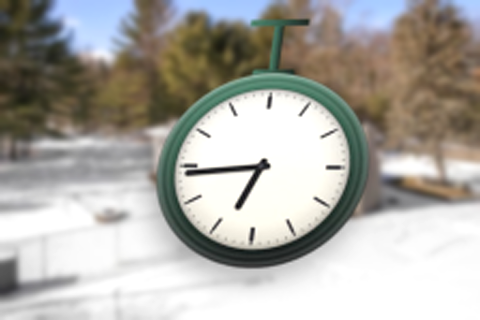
h=6 m=44
